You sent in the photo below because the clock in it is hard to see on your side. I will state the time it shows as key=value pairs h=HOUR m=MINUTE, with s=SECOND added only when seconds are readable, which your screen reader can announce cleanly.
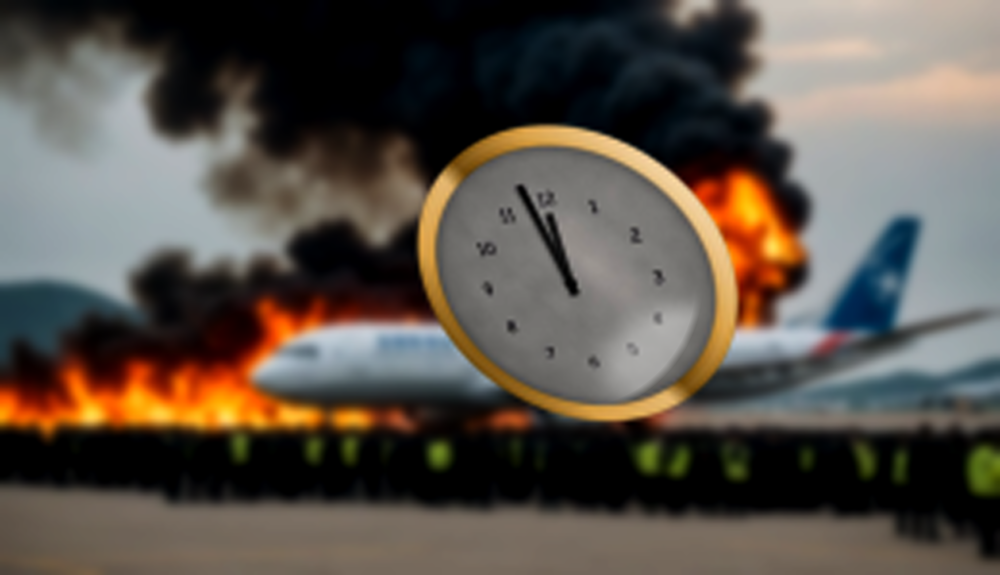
h=11 m=58
